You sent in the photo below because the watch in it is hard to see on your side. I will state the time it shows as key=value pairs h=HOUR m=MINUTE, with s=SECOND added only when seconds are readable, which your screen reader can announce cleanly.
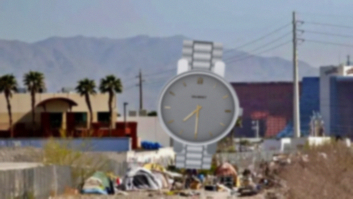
h=7 m=30
